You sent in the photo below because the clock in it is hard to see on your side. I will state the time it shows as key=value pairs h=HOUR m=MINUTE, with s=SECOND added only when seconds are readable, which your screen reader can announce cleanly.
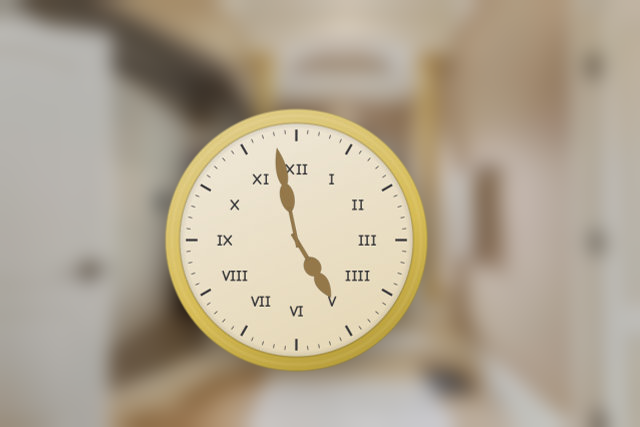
h=4 m=58
